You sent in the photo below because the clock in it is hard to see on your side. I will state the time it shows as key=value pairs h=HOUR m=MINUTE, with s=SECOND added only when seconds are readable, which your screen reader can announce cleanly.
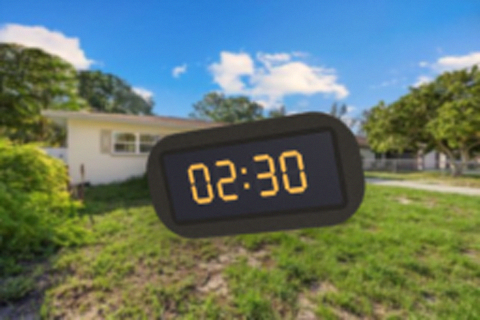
h=2 m=30
